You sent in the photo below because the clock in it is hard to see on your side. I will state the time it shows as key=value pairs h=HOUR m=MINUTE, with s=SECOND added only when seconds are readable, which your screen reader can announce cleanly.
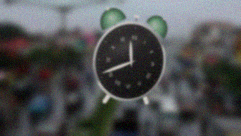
h=11 m=41
